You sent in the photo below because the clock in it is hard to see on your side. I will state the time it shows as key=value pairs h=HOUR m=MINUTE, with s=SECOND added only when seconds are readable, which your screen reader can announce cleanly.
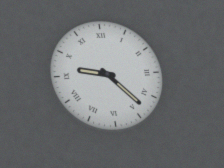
h=9 m=23
